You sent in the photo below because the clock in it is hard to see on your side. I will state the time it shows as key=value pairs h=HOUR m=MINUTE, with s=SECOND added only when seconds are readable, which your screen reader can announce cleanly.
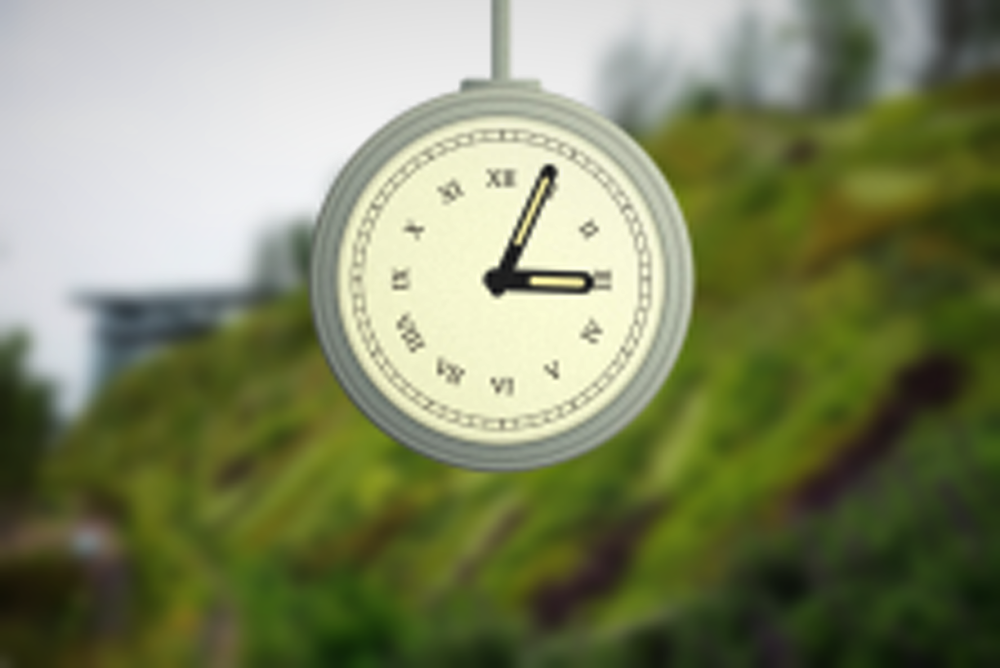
h=3 m=4
